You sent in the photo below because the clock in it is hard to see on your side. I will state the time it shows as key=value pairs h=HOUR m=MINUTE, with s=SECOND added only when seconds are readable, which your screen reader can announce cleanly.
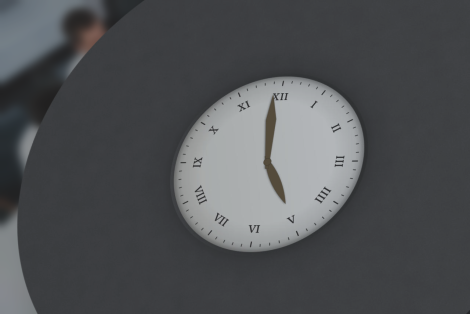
h=4 m=59
